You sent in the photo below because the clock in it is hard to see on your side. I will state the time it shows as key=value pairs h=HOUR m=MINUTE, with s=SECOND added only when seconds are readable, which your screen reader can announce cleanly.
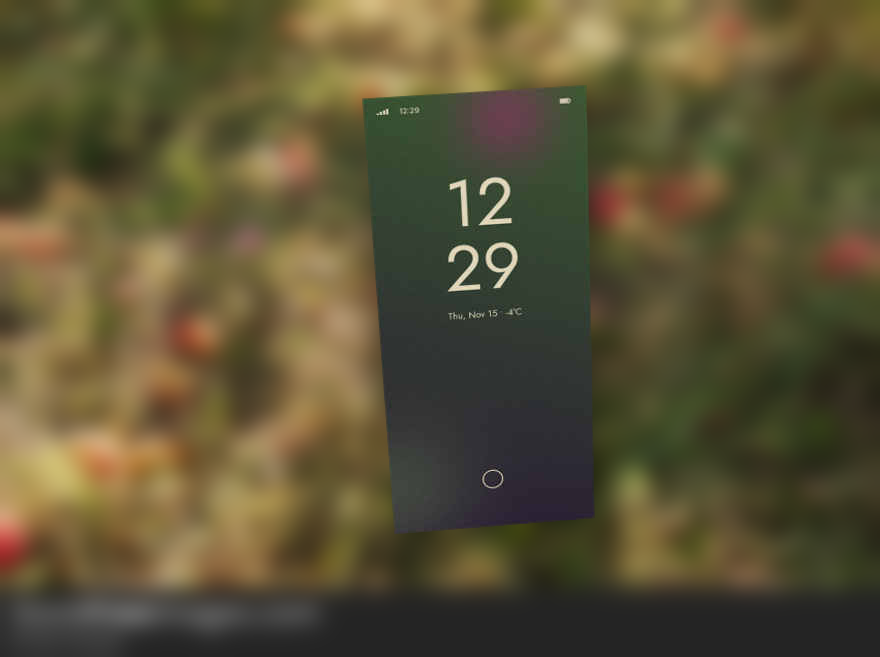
h=12 m=29
